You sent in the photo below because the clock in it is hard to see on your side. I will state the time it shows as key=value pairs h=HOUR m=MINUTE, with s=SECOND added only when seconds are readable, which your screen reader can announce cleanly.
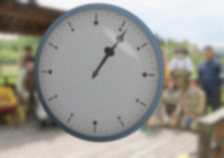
h=1 m=6
